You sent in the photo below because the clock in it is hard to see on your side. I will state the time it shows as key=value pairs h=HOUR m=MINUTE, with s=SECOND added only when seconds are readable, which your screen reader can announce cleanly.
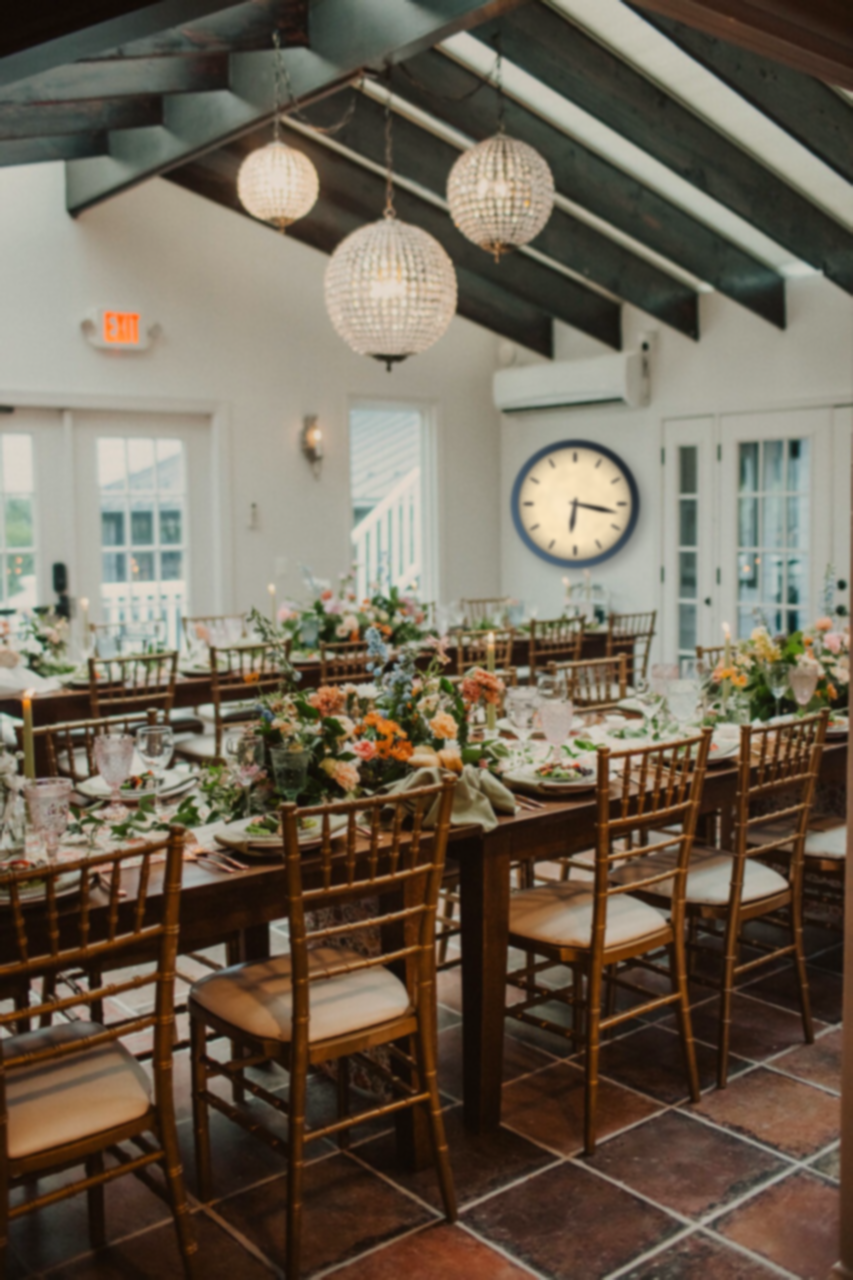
h=6 m=17
